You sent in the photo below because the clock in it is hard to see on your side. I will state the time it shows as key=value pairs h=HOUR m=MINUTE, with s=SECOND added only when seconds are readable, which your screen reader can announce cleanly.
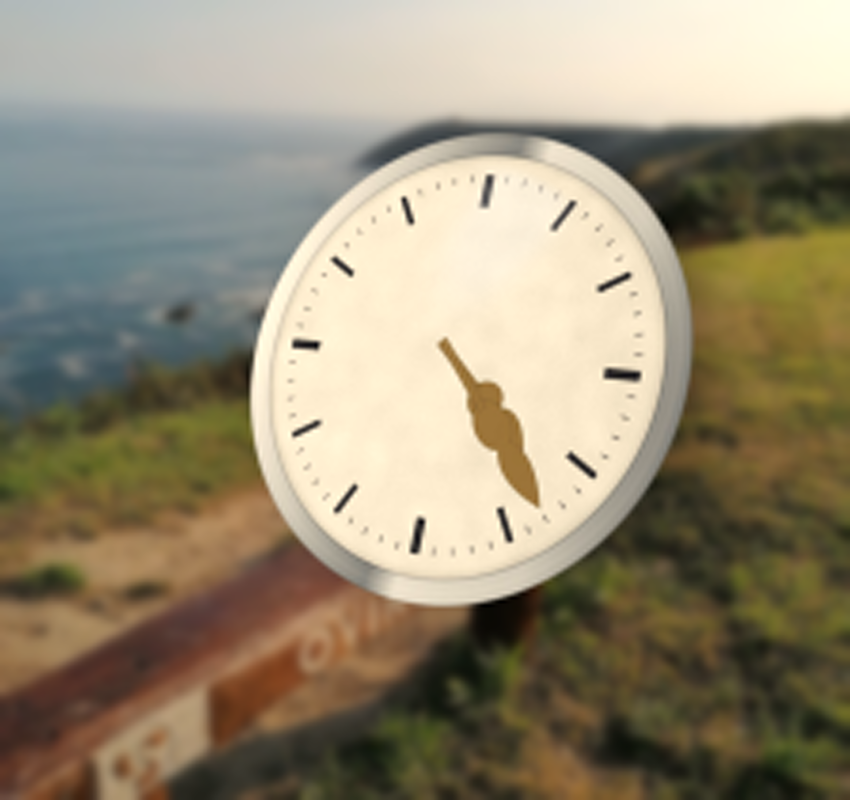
h=4 m=23
